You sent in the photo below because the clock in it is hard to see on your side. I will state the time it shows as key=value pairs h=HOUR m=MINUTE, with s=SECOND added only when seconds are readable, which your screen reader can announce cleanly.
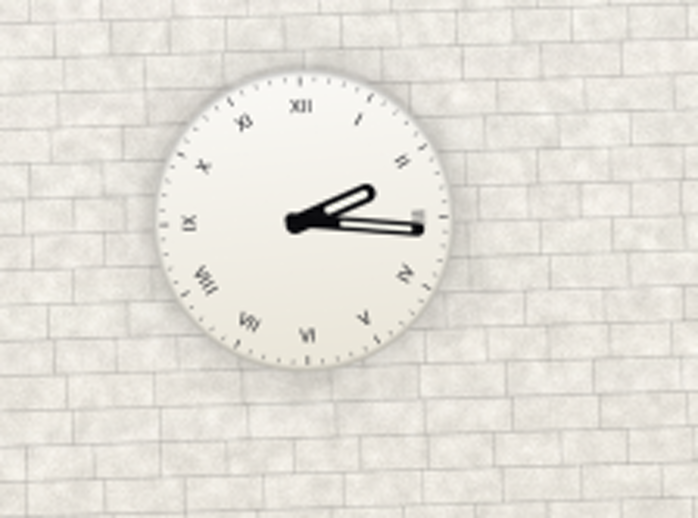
h=2 m=16
